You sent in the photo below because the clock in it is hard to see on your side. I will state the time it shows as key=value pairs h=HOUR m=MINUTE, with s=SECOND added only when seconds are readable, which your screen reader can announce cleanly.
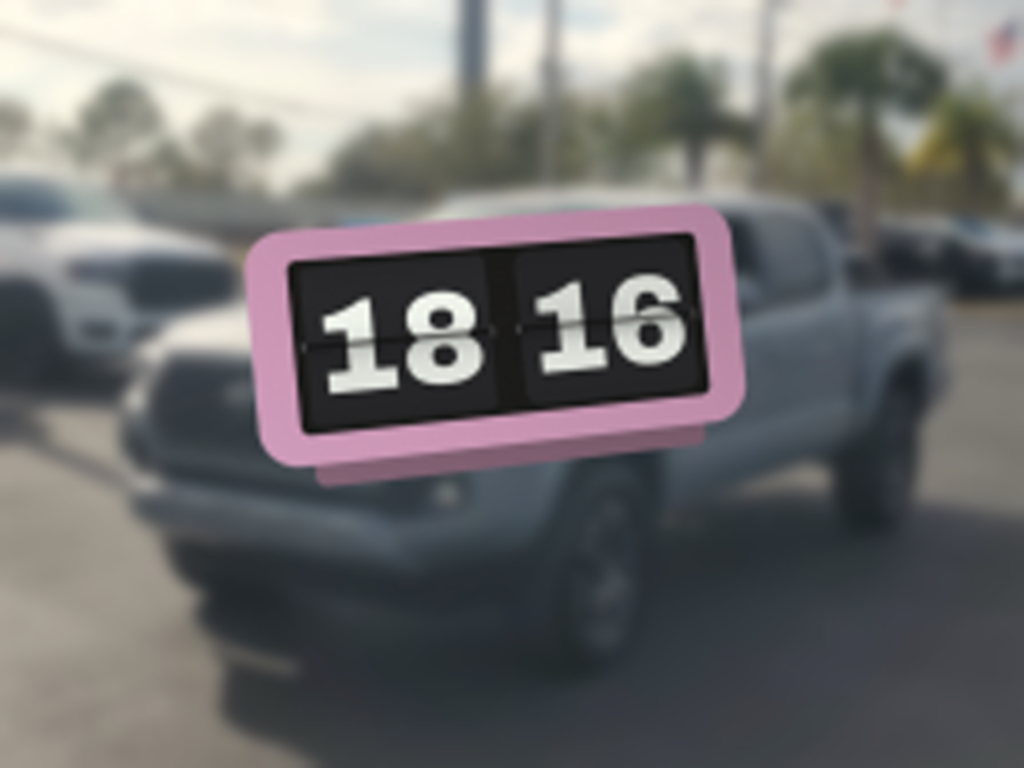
h=18 m=16
